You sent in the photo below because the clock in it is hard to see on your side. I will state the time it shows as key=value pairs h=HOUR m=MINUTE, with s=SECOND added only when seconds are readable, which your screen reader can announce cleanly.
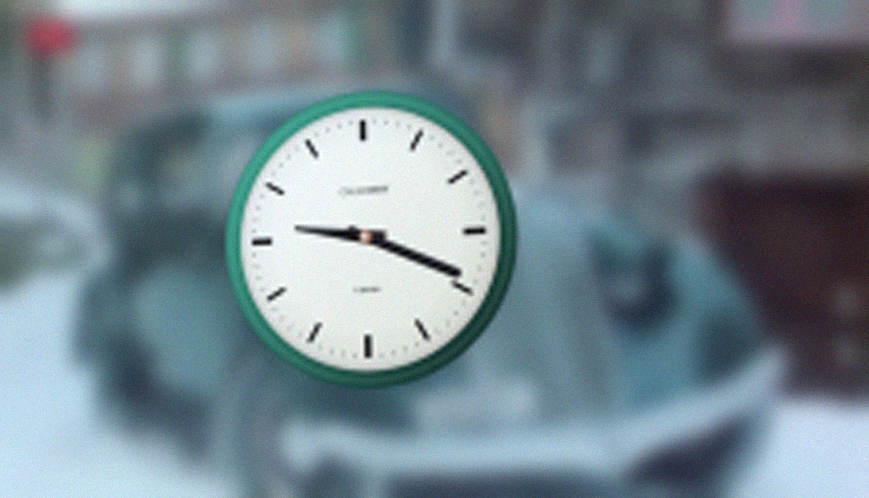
h=9 m=19
